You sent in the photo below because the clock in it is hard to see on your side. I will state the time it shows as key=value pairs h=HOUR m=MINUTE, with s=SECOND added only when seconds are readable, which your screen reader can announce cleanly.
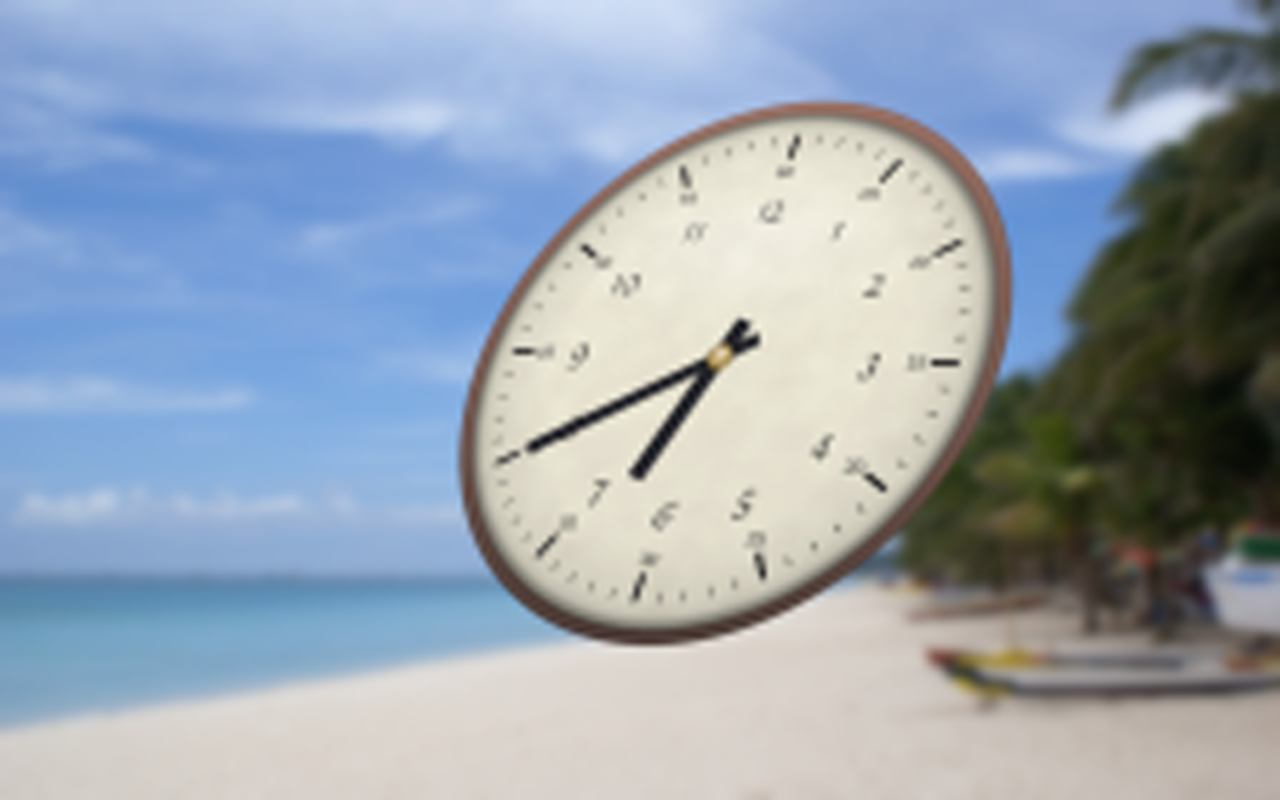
h=6 m=40
